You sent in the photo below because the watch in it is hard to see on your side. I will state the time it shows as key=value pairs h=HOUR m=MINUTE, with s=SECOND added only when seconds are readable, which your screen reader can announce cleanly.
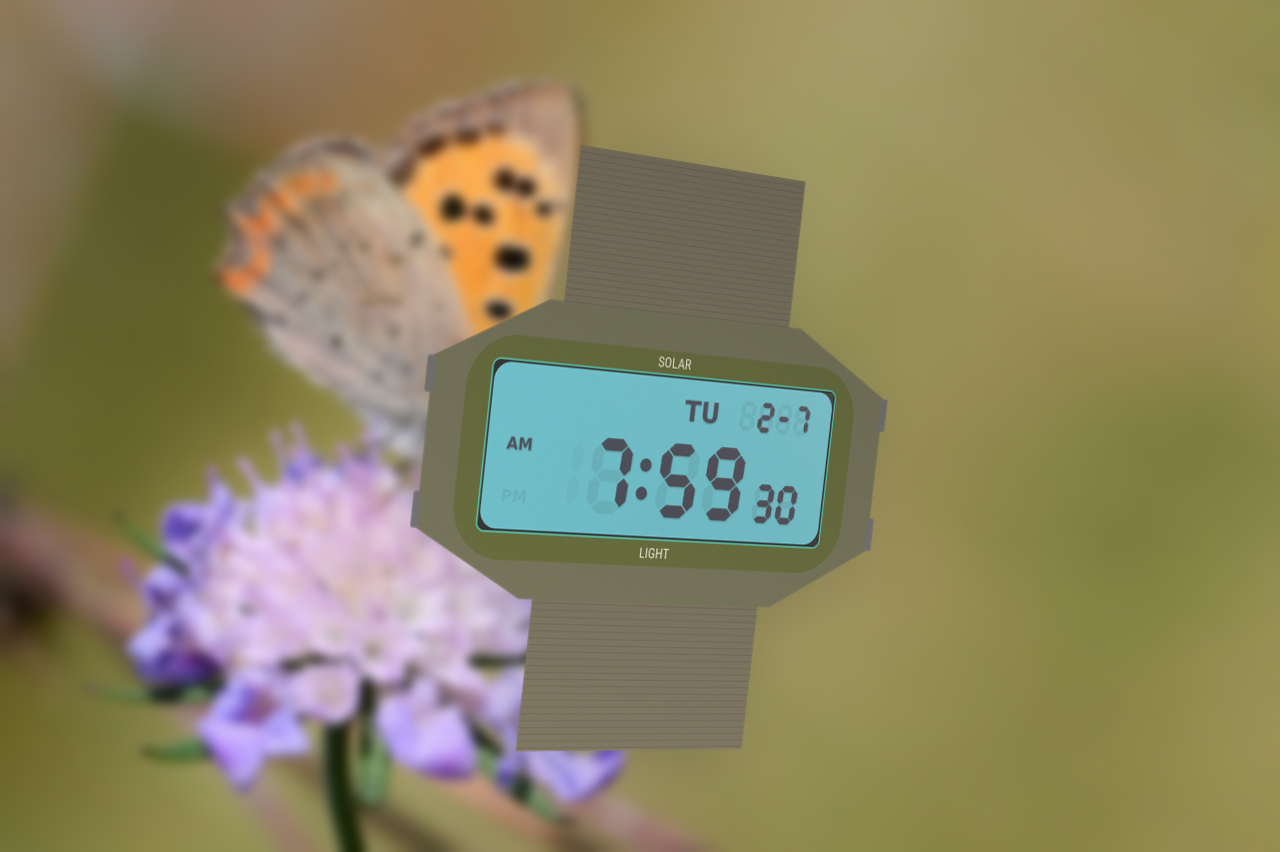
h=7 m=59 s=30
